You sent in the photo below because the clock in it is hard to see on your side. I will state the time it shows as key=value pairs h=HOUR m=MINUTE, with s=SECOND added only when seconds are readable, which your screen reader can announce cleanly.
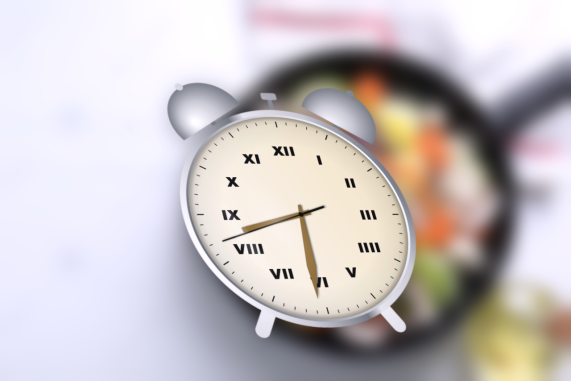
h=8 m=30 s=42
